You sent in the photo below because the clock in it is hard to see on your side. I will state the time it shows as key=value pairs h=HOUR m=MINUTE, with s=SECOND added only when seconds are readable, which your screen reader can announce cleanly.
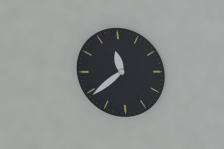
h=11 m=39
